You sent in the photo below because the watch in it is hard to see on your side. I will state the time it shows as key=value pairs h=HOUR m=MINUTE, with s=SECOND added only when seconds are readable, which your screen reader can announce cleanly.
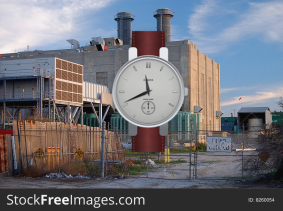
h=11 m=41
